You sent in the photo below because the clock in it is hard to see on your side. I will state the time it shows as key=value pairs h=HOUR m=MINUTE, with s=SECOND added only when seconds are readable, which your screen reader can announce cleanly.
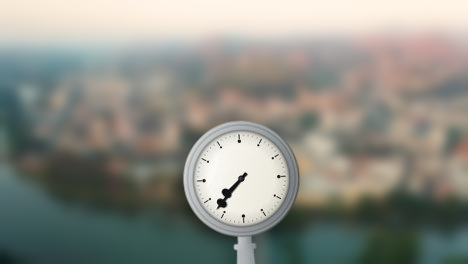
h=7 m=37
